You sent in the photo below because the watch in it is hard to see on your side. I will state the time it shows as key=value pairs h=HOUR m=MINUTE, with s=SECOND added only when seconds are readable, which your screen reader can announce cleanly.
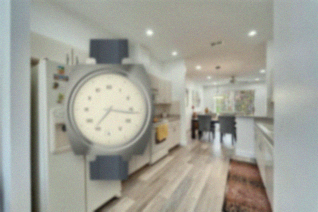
h=7 m=16
